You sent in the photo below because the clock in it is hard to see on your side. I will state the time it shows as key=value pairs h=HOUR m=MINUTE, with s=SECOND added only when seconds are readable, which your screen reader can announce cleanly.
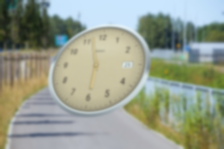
h=5 m=57
